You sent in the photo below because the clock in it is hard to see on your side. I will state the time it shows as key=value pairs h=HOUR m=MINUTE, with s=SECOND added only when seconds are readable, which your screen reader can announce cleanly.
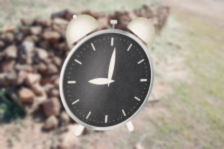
h=9 m=1
